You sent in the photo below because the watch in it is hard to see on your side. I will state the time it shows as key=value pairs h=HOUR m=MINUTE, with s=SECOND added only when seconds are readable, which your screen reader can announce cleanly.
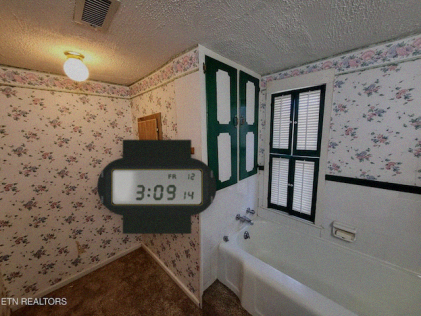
h=3 m=9 s=14
